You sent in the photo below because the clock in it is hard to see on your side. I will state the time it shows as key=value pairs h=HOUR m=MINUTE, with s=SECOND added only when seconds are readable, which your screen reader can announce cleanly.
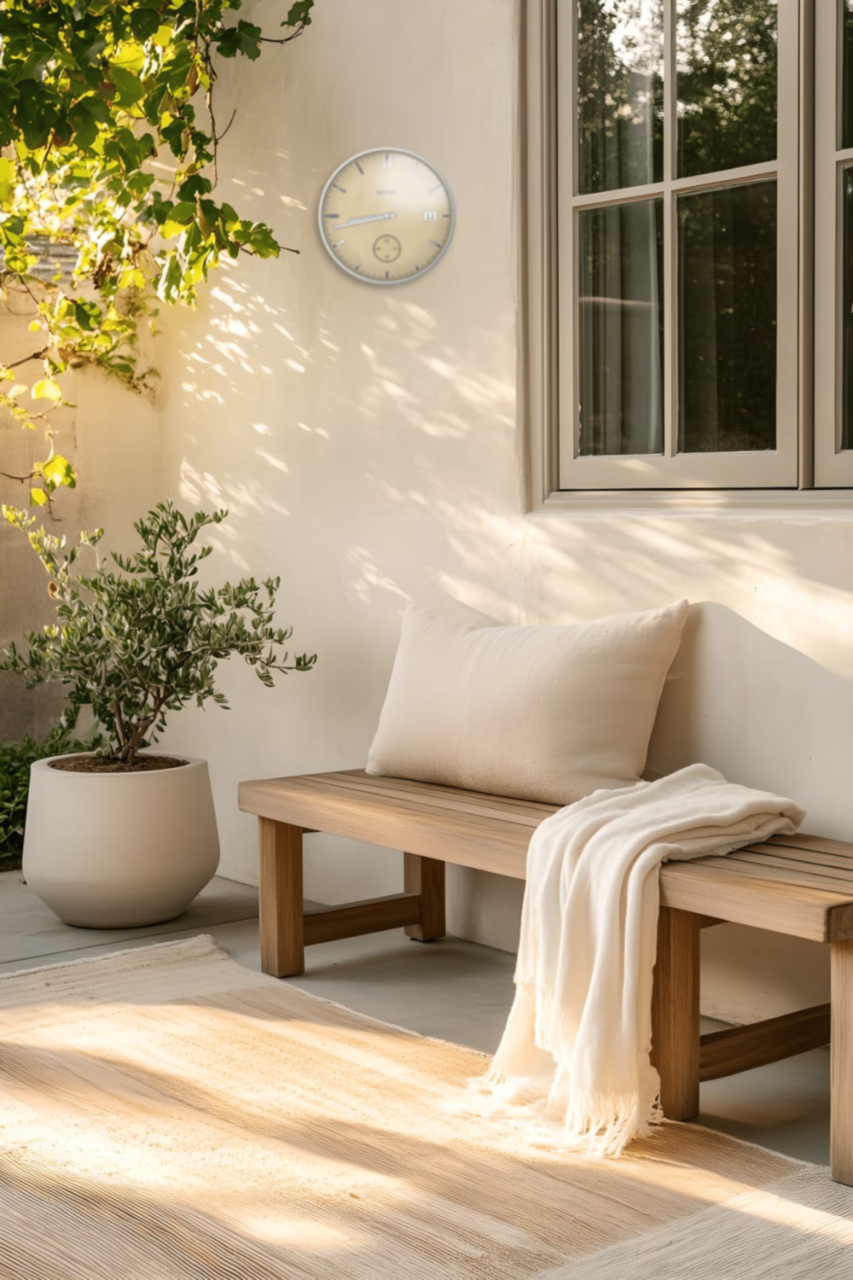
h=8 m=43
